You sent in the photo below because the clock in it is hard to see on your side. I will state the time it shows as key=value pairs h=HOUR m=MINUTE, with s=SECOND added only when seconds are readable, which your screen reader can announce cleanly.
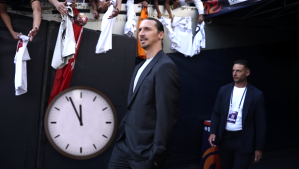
h=11 m=56
